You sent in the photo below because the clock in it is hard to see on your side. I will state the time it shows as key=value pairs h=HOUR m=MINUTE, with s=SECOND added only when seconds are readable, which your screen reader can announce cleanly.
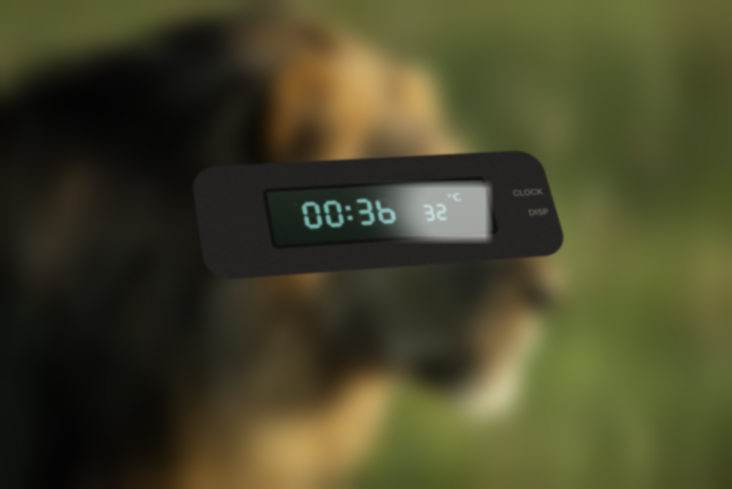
h=0 m=36
